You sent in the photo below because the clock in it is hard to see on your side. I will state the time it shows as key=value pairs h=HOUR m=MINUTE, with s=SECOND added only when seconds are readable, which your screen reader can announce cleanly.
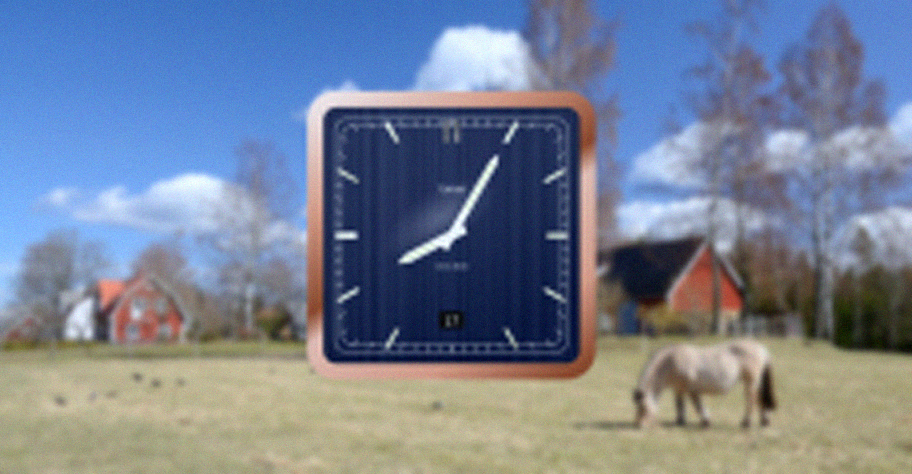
h=8 m=5
